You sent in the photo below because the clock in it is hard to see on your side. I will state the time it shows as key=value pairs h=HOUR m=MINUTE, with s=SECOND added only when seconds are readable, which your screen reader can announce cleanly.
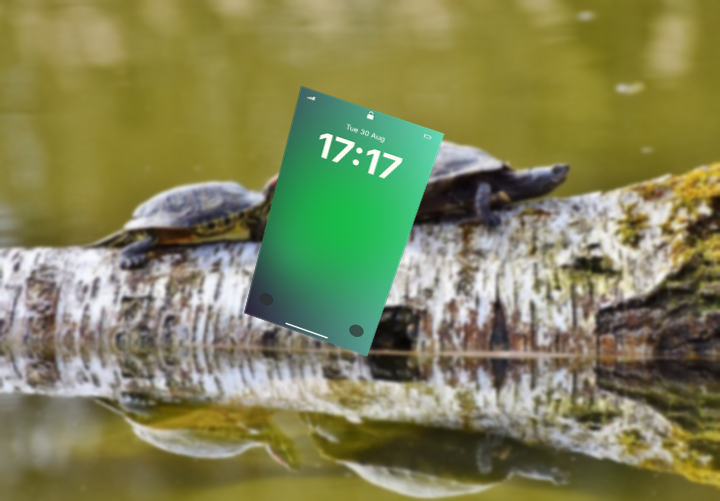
h=17 m=17
